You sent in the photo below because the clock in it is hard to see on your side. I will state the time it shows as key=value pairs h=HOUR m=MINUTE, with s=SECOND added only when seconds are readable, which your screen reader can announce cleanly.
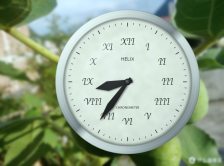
h=8 m=36
